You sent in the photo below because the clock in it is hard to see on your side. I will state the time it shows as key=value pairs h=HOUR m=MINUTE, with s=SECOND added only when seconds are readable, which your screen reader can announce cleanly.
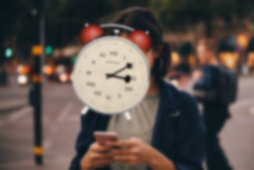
h=3 m=9
